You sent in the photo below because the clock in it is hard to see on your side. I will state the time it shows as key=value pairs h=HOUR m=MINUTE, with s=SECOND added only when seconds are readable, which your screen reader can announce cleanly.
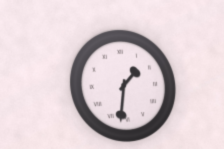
h=1 m=32
